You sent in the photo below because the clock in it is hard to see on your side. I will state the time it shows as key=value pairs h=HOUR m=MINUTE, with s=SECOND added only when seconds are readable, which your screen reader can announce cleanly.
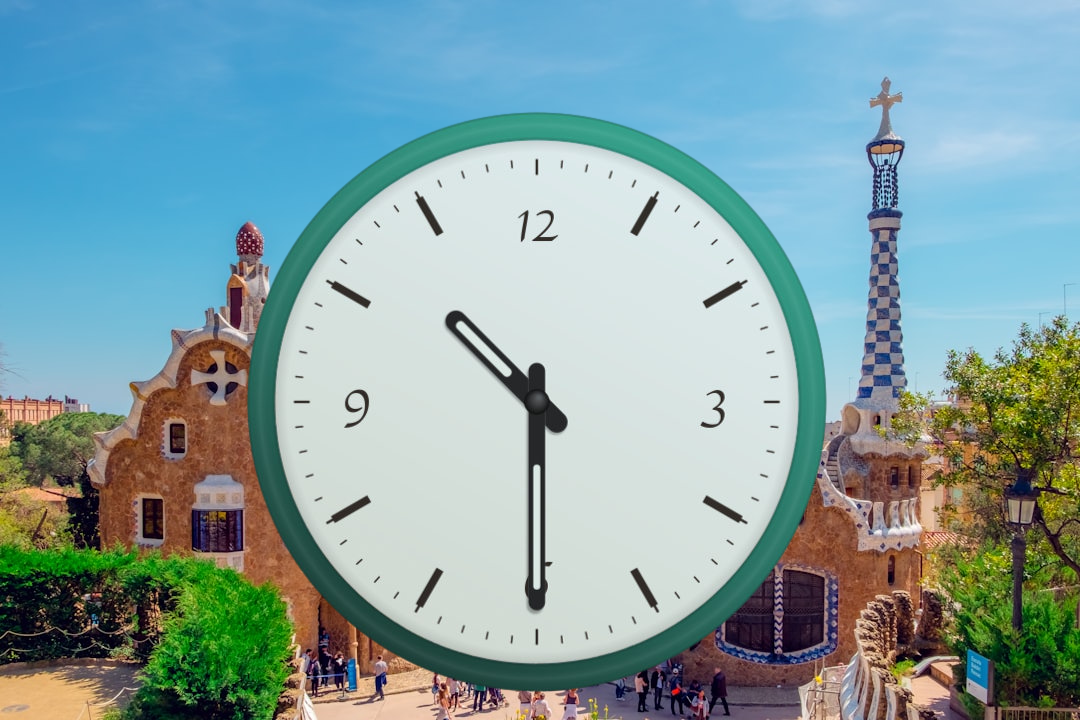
h=10 m=30
